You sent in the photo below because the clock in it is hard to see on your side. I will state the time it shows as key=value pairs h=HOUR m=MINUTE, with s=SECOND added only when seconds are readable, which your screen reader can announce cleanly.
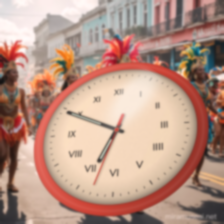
h=6 m=49 s=33
